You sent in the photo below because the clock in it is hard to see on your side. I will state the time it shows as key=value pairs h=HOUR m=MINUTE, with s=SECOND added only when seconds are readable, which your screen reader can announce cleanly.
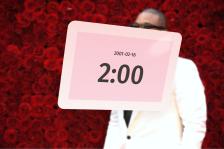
h=2 m=0
